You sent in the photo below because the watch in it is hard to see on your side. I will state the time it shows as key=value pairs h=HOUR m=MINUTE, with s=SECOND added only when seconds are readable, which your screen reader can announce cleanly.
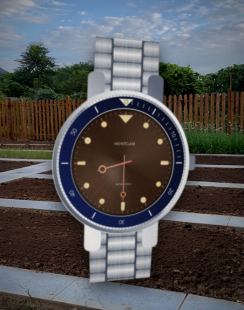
h=8 m=30
